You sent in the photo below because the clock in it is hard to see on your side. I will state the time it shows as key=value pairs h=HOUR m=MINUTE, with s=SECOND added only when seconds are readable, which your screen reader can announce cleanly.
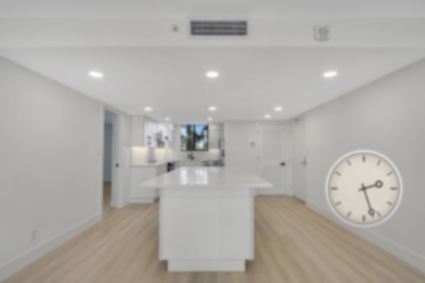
h=2 m=27
